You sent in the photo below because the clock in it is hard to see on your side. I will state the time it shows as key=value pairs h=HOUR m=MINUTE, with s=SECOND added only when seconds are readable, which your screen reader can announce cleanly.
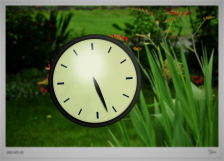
h=5 m=27
